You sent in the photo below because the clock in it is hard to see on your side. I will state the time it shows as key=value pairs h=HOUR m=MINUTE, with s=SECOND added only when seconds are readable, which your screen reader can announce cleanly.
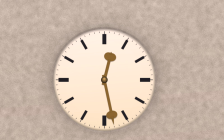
h=12 m=28
